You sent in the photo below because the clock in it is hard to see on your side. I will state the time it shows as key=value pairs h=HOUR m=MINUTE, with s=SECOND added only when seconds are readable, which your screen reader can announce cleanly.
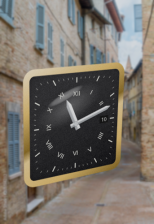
h=11 m=12
